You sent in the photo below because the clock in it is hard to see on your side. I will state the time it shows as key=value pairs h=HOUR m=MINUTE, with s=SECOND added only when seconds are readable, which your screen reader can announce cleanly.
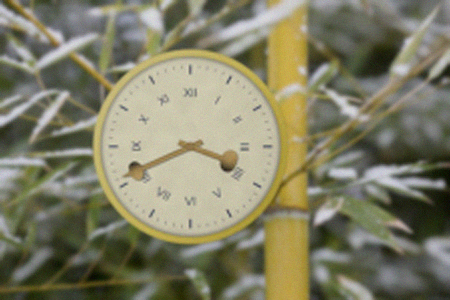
h=3 m=41
